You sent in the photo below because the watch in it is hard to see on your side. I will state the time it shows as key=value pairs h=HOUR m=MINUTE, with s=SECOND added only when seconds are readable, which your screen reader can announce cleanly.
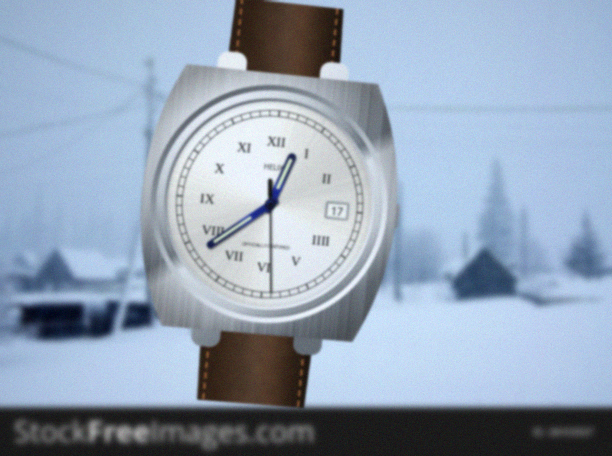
h=12 m=38 s=29
